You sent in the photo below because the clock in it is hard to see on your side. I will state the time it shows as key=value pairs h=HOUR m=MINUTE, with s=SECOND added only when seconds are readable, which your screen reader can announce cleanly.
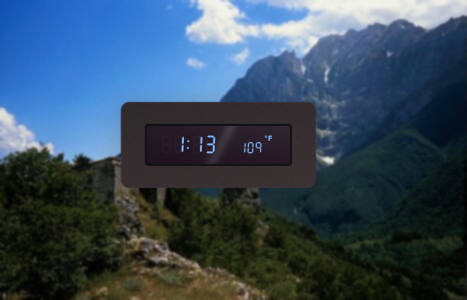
h=1 m=13
